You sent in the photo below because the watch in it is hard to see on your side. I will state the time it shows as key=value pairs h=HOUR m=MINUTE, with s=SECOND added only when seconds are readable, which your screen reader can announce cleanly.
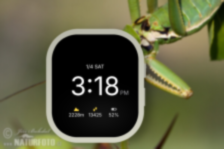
h=3 m=18
